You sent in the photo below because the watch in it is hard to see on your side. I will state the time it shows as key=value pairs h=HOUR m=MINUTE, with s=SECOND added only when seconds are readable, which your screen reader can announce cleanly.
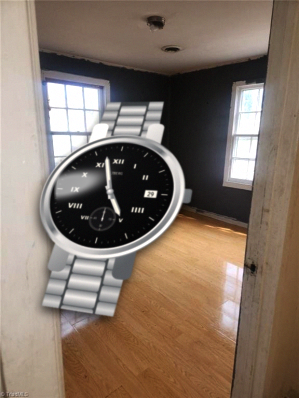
h=4 m=57
